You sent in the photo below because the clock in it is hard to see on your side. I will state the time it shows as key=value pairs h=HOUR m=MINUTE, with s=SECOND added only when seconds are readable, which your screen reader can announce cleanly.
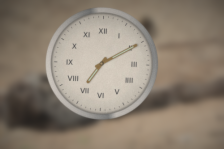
h=7 m=10
